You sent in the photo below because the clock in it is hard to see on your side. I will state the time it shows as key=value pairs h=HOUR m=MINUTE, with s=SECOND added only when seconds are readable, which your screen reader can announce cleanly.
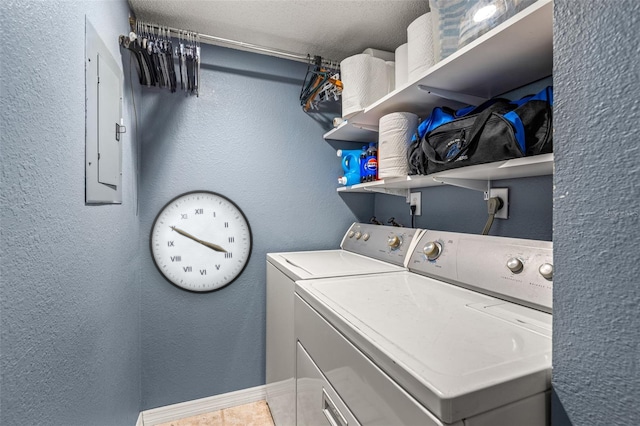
h=3 m=50
